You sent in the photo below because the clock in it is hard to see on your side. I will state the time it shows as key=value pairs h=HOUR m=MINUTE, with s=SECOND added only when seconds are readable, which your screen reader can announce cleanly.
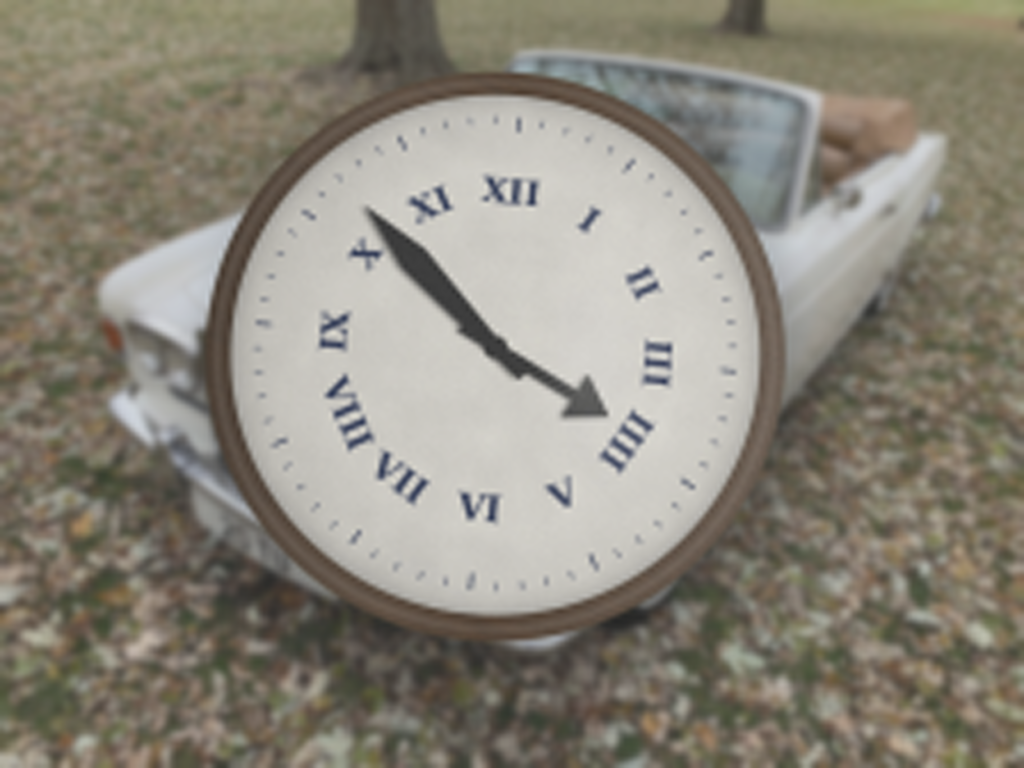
h=3 m=52
